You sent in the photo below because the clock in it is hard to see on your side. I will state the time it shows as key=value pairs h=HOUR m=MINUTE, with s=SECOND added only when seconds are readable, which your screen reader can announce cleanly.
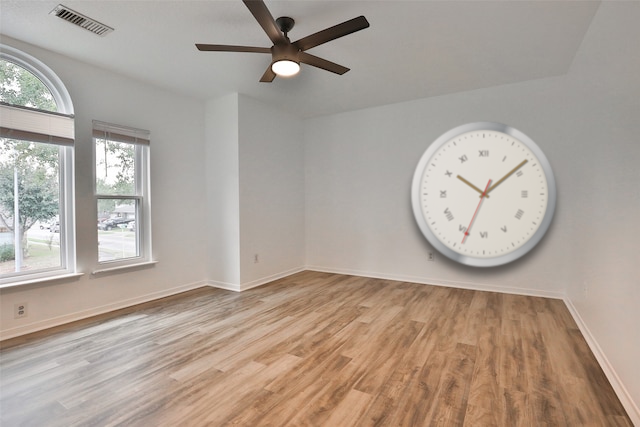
h=10 m=8 s=34
